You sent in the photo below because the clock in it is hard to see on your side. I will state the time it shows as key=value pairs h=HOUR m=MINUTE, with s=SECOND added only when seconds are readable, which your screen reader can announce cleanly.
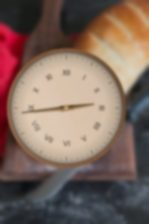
h=2 m=44
